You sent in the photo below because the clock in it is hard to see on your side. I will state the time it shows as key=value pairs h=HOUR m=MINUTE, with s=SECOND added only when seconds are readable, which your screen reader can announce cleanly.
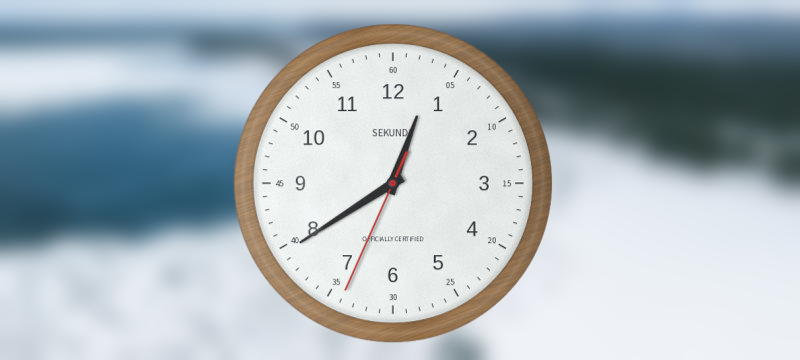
h=12 m=39 s=34
